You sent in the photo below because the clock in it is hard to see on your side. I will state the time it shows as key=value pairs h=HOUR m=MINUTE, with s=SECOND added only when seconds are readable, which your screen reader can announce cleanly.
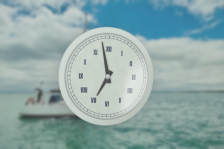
h=6 m=58
